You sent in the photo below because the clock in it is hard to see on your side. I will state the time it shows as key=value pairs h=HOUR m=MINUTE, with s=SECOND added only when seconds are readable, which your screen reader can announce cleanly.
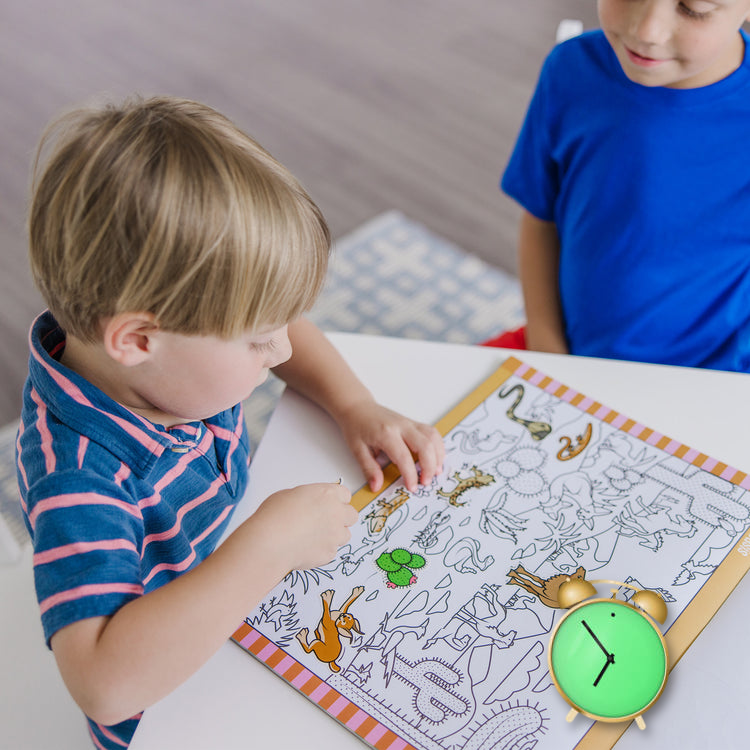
h=6 m=53
